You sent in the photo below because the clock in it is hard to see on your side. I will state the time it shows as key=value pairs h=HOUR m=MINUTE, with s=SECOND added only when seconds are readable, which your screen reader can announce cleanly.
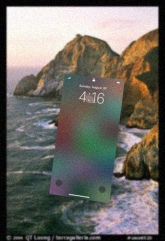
h=4 m=16
